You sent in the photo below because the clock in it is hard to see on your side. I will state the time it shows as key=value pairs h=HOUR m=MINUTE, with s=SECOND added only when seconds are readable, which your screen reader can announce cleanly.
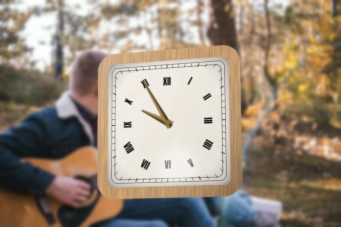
h=9 m=55
